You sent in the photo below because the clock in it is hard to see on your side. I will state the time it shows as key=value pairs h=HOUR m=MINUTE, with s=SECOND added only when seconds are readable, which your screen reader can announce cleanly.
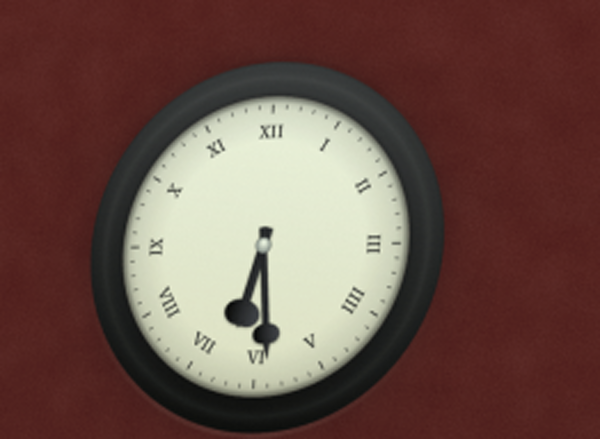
h=6 m=29
